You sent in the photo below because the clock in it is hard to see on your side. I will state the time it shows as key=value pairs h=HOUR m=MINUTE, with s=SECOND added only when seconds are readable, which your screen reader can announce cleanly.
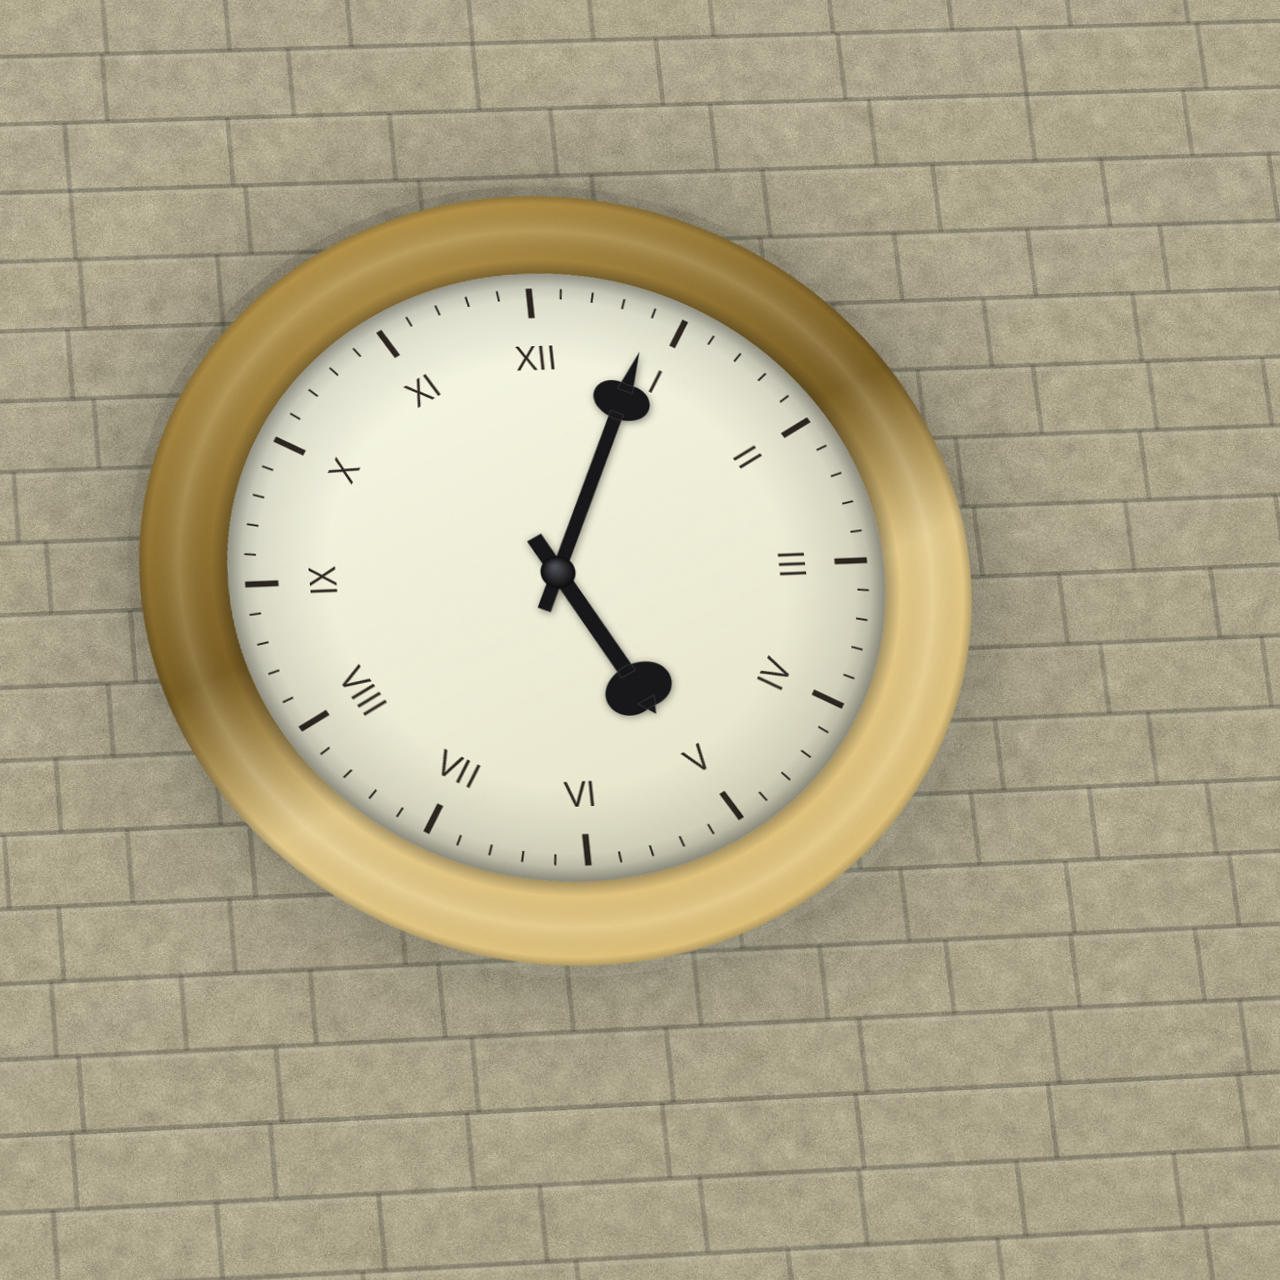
h=5 m=4
